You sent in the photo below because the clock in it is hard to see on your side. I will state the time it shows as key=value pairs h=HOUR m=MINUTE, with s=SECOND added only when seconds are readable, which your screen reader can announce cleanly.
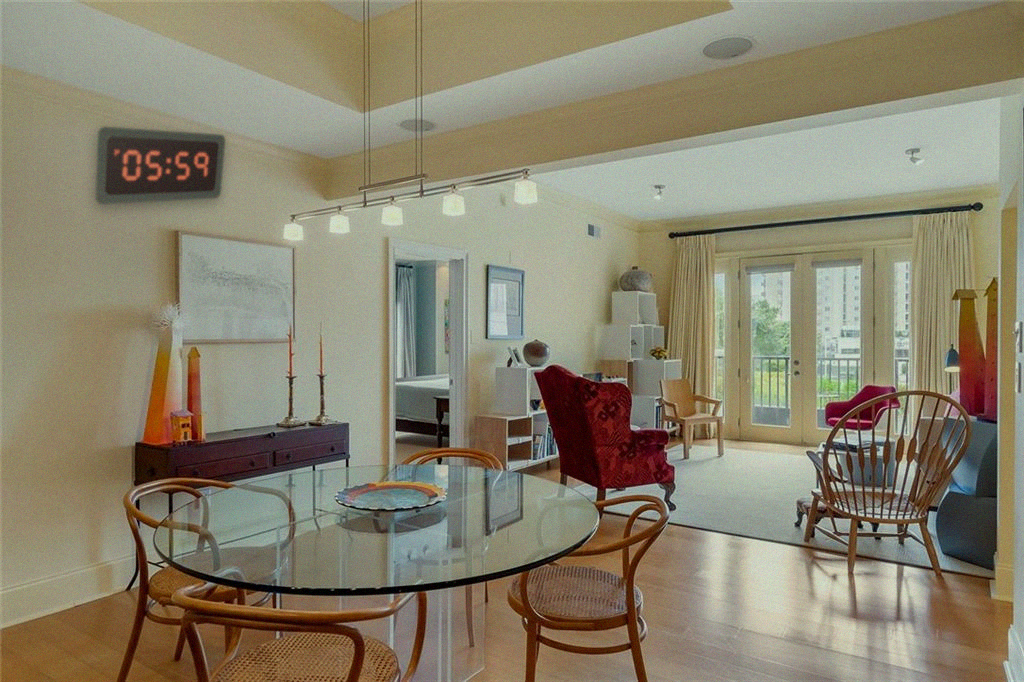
h=5 m=59
